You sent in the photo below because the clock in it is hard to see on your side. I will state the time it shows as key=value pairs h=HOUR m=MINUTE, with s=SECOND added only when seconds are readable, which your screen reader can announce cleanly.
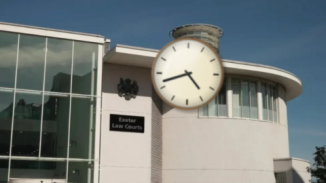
h=4 m=42
